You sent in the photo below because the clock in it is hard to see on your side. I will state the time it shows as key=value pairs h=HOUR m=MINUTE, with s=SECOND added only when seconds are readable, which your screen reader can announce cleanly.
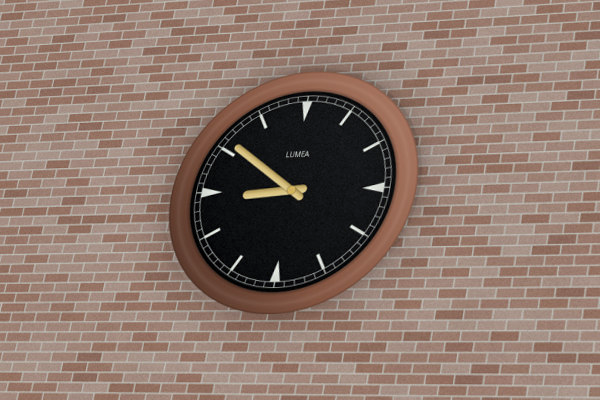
h=8 m=51
